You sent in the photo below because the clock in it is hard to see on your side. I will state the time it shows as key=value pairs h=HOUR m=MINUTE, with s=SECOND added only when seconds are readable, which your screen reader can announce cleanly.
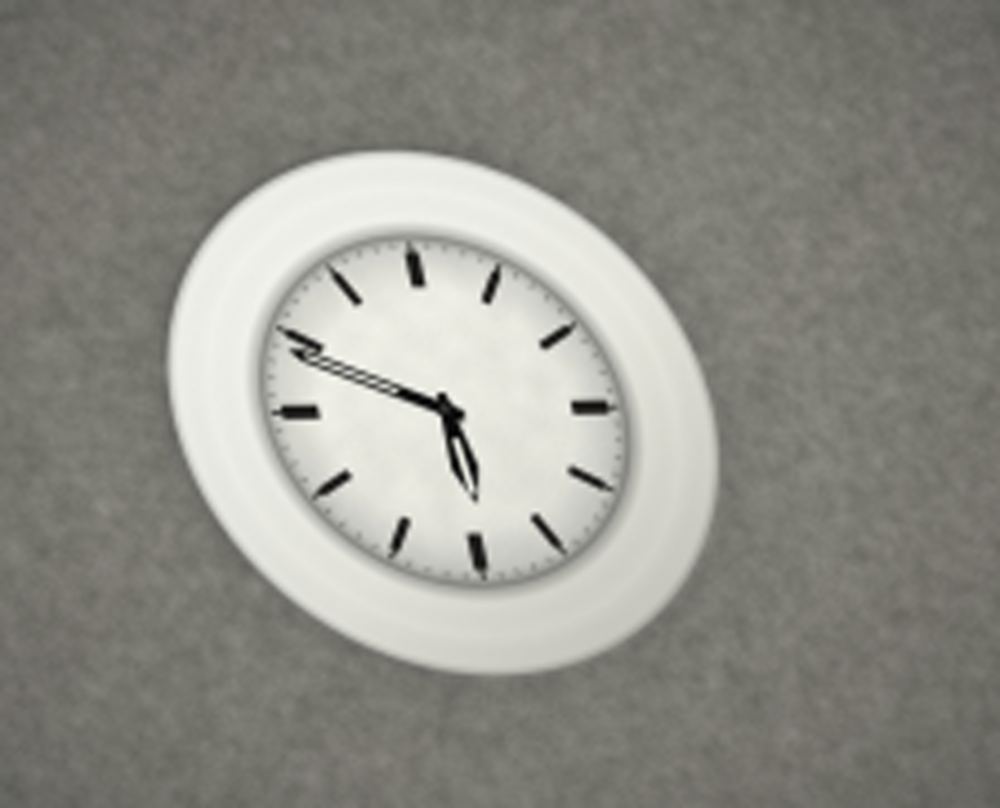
h=5 m=49
